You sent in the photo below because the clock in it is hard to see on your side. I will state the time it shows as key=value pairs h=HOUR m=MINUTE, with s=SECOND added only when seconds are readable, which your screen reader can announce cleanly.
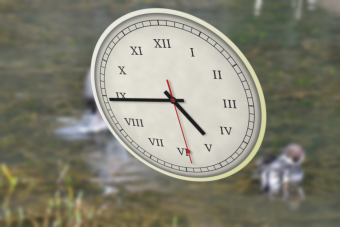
h=4 m=44 s=29
